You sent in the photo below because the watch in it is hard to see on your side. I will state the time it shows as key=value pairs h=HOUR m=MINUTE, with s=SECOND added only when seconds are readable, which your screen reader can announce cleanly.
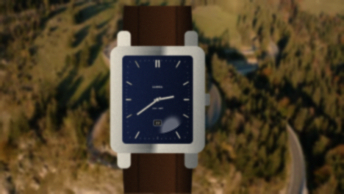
h=2 m=39
